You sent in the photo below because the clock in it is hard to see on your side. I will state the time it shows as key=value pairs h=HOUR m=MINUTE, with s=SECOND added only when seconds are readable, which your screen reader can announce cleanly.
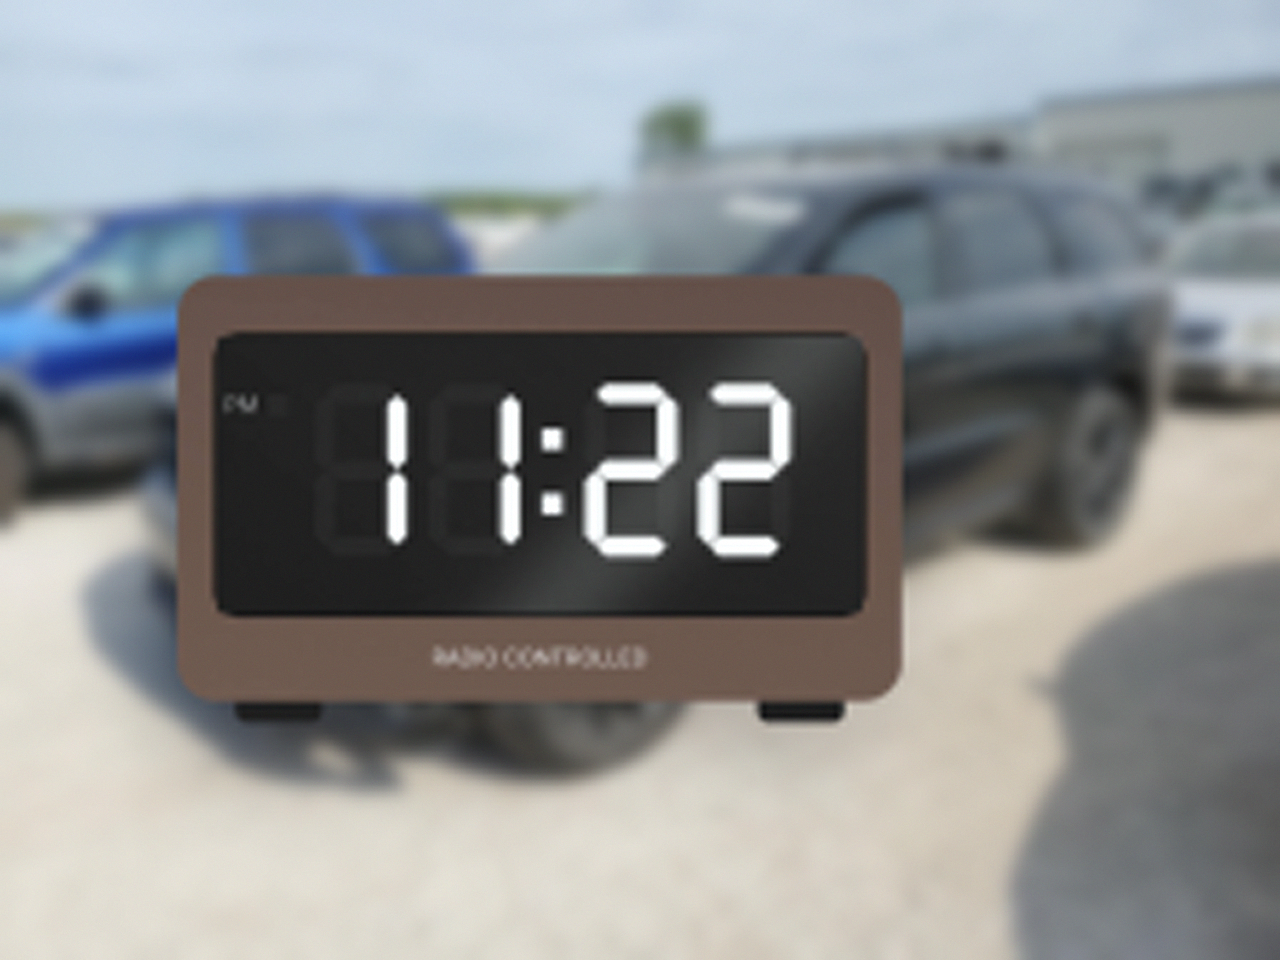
h=11 m=22
